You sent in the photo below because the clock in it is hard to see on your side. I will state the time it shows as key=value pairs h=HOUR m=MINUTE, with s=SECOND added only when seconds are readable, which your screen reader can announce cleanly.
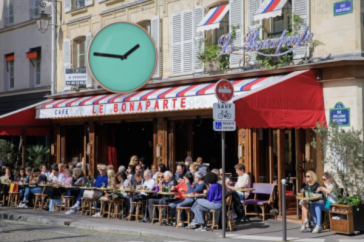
h=1 m=46
